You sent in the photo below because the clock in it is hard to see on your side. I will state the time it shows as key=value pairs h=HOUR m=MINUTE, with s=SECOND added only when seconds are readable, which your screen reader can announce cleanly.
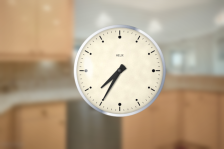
h=7 m=35
